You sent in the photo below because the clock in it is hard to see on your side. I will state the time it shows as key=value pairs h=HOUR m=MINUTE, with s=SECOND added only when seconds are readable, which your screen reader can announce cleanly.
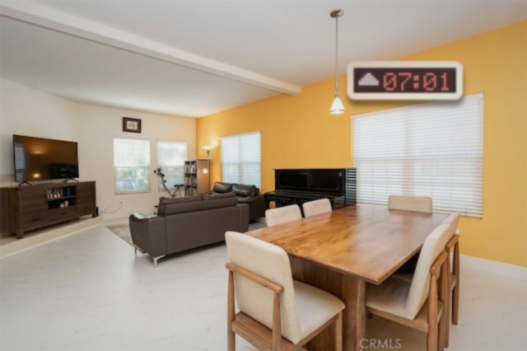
h=7 m=1
